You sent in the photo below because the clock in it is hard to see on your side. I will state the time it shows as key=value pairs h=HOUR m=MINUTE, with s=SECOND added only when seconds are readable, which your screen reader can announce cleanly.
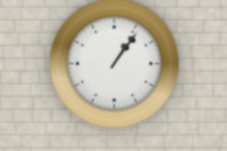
h=1 m=6
